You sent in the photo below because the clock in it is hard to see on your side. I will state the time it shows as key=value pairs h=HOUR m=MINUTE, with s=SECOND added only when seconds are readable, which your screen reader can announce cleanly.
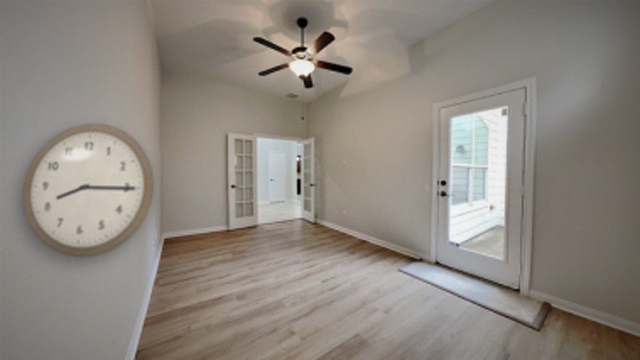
h=8 m=15
